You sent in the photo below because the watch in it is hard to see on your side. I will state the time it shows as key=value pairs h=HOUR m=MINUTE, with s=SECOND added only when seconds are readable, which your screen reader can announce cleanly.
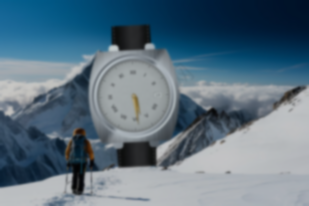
h=5 m=29
